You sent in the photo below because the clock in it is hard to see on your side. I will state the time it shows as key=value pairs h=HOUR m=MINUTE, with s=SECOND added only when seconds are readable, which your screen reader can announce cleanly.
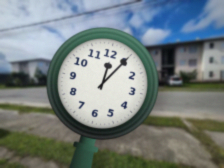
h=12 m=5
